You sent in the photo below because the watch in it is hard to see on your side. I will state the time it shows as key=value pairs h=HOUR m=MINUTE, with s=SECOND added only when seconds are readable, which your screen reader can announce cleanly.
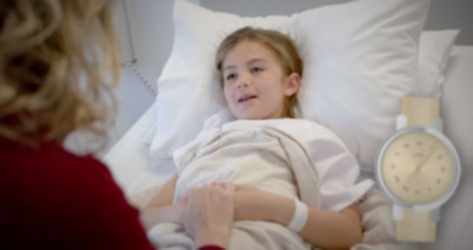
h=7 m=6
